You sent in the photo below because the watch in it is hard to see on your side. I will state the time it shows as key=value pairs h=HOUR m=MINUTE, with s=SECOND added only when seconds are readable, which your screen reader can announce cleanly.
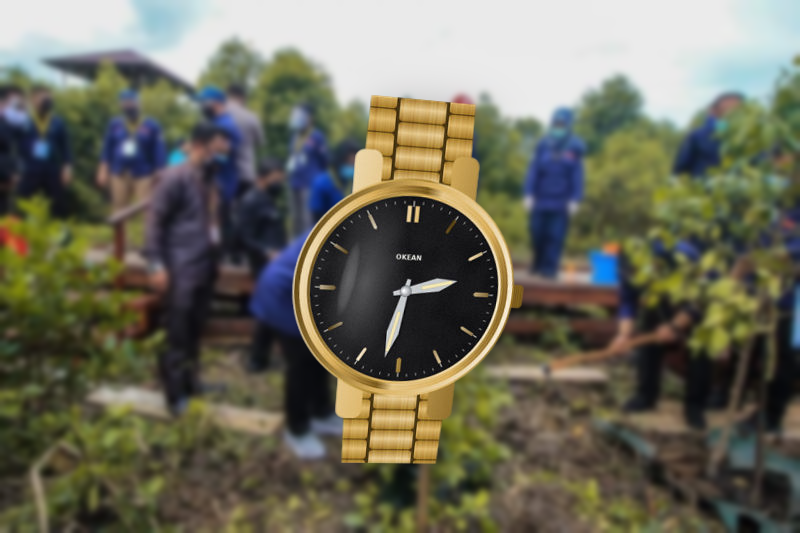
h=2 m=32
